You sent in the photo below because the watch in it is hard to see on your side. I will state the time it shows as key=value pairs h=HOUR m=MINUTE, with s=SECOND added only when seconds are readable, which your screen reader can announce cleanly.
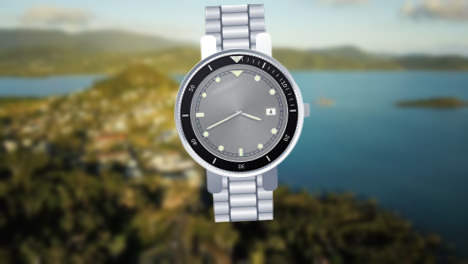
h=3 m=41
